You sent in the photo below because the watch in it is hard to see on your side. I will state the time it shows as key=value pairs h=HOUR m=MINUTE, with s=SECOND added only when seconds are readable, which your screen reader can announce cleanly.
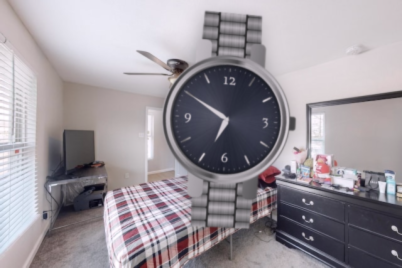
h=6 m=50
